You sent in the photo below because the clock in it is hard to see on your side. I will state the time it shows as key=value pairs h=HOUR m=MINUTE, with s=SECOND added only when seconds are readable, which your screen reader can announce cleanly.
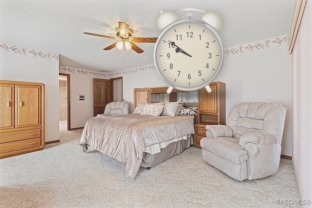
h=9 m=51
